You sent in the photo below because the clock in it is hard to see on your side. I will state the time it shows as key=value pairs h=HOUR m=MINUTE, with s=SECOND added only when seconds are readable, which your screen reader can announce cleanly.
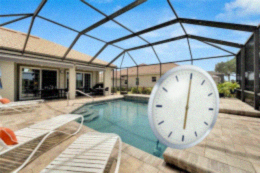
h=6 m=0
